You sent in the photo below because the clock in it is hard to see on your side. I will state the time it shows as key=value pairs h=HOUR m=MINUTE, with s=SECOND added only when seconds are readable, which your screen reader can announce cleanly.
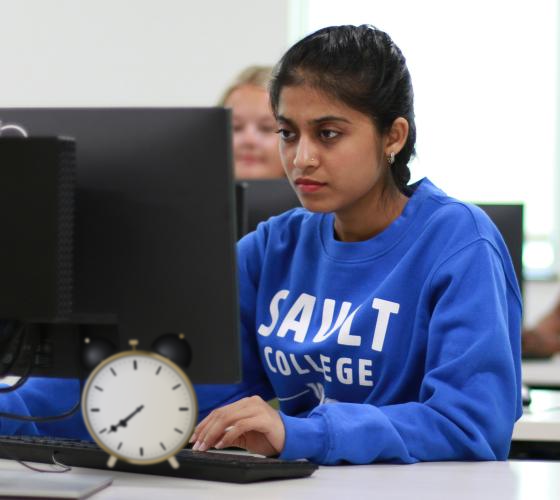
h=7 m=39
